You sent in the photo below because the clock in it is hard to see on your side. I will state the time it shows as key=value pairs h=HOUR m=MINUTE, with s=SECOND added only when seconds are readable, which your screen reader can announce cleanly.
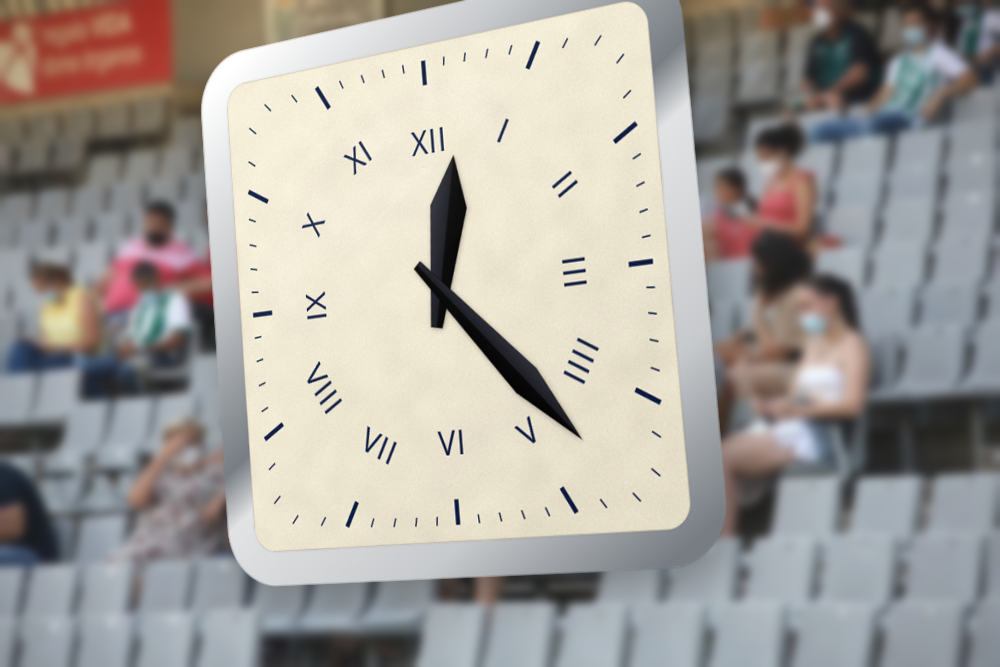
h=12 m=23
